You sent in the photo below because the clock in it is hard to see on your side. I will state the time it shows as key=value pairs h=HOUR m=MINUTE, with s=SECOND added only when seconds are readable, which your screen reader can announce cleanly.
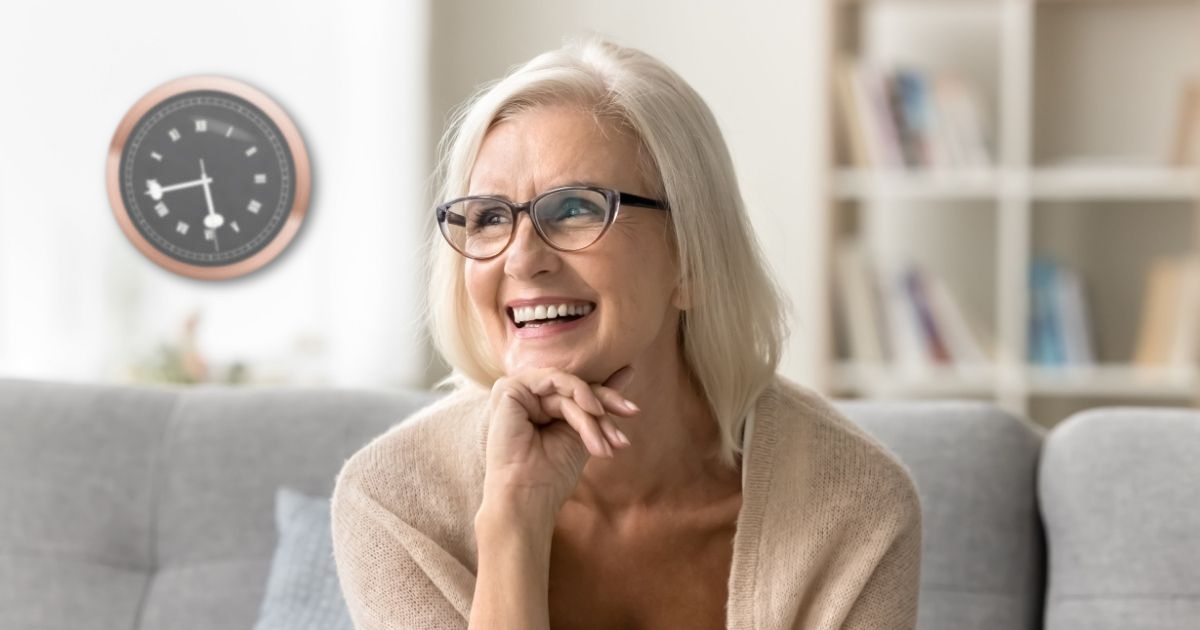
h=5 m=43 s=29
